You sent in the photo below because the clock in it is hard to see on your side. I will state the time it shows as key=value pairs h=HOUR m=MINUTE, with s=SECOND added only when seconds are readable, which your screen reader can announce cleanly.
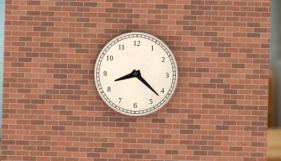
h=8 m=22
